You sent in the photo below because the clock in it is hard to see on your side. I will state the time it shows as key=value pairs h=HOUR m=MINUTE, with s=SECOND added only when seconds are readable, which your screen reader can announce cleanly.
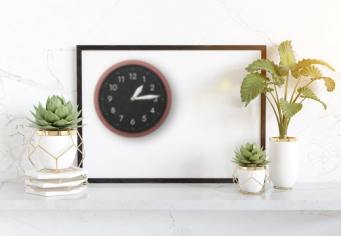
h=1 m=14
